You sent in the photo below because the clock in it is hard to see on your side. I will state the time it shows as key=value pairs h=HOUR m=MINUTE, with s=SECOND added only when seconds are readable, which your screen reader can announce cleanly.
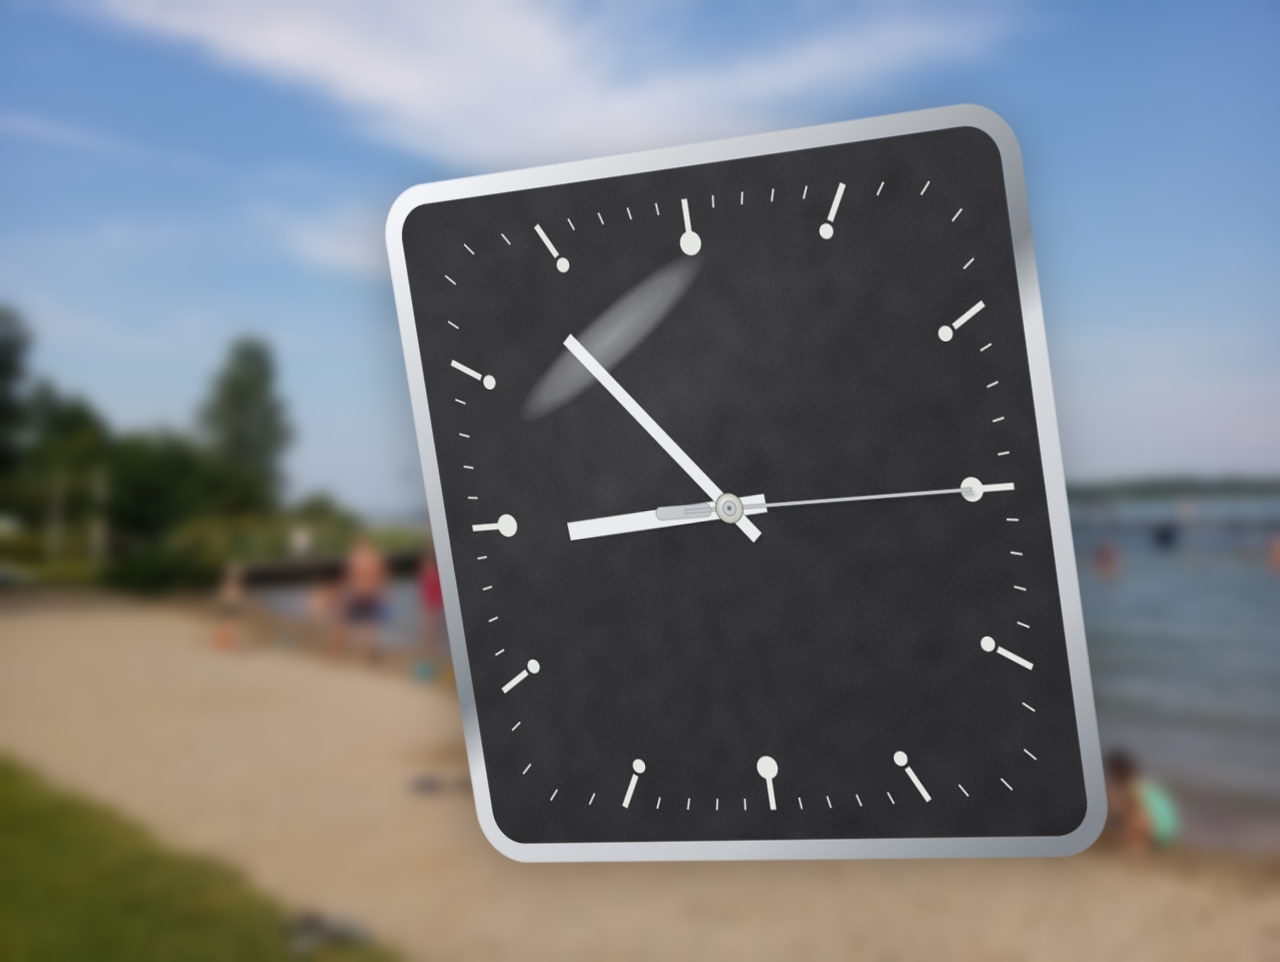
h=8 m=53 s=15
